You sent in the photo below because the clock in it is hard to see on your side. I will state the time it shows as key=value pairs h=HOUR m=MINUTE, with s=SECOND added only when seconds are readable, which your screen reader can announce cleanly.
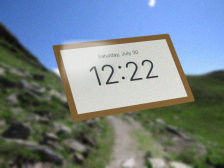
h=12 m=22
